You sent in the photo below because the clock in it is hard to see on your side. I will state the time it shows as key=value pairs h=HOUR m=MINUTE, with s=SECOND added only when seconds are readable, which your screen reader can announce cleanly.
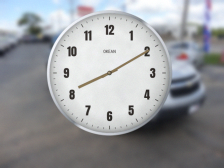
h=8 m=10
